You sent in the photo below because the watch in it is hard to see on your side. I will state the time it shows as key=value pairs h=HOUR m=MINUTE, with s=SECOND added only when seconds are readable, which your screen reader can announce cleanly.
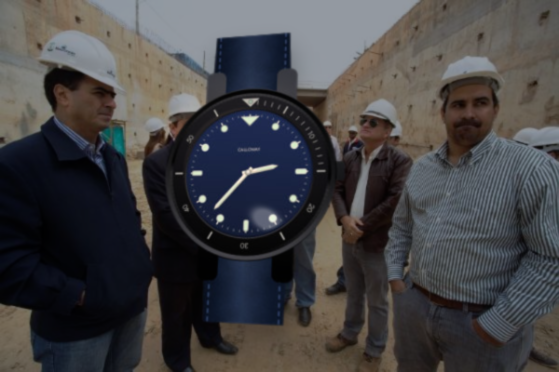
h=2 m=37
